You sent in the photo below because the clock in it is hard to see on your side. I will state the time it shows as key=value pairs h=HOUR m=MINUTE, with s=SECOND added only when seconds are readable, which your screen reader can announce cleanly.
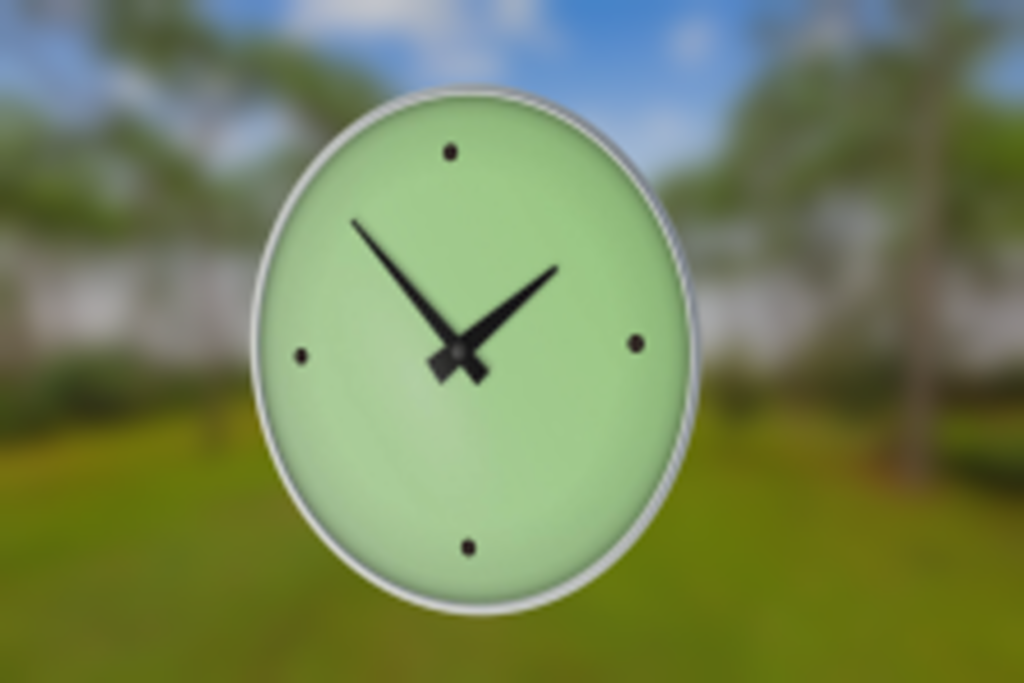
h=1 m=53
